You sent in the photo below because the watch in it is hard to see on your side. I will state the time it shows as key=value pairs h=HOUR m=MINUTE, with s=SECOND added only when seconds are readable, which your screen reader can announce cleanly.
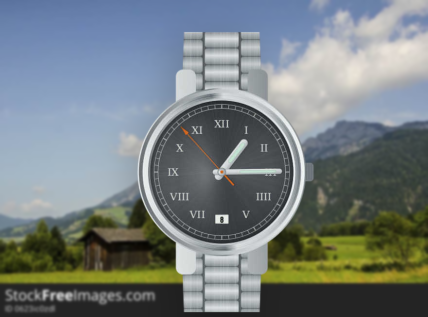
h=1 m=14 s=53
